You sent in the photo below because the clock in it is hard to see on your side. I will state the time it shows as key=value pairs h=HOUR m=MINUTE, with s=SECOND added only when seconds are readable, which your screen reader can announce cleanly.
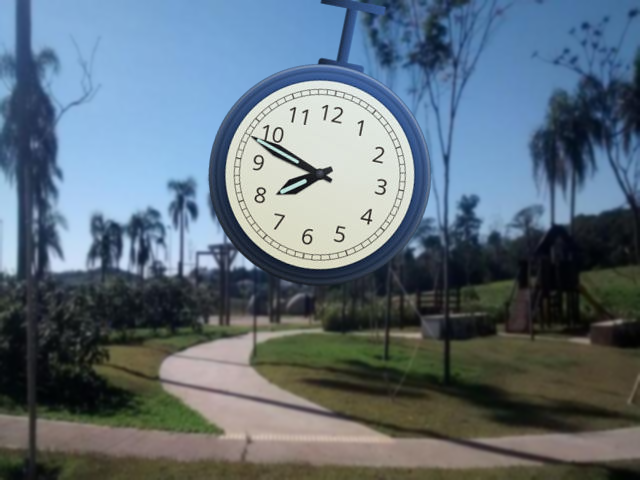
h=7 m=48
